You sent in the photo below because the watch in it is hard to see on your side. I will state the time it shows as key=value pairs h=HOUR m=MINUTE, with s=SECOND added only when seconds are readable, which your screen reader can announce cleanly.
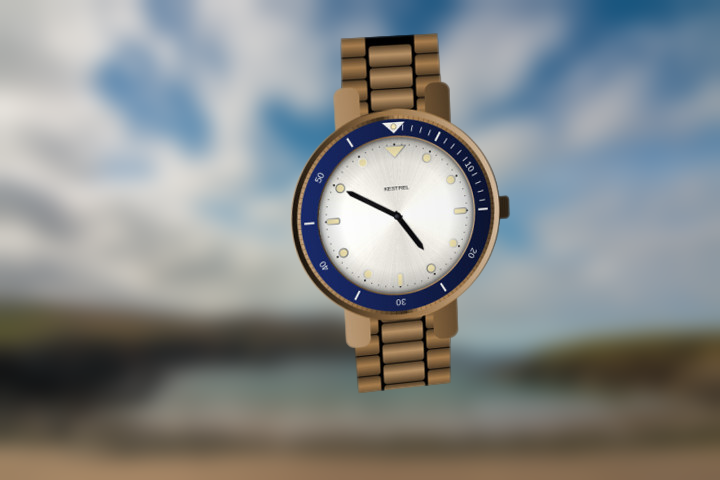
h=4 m=50
